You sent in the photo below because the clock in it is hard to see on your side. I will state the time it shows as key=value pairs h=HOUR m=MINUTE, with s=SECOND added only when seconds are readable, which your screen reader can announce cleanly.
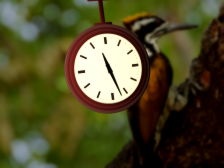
h=11 m=27
